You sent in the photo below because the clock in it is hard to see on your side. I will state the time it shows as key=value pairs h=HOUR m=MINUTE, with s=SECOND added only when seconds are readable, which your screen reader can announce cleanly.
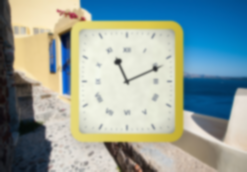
h=11 m=11
